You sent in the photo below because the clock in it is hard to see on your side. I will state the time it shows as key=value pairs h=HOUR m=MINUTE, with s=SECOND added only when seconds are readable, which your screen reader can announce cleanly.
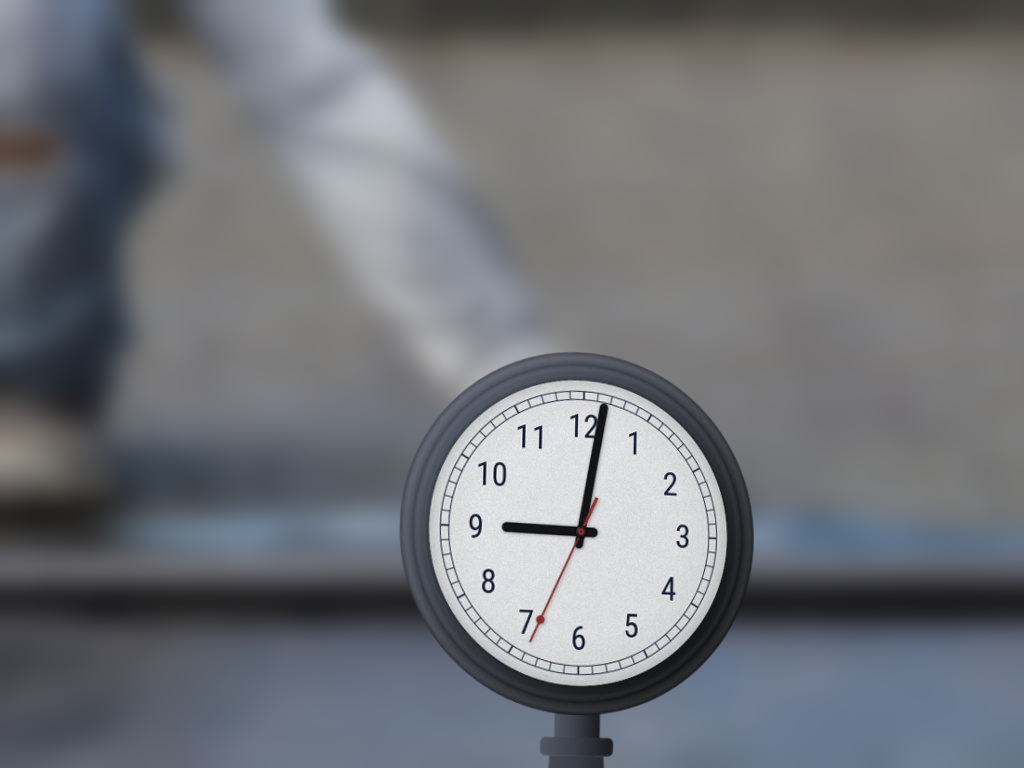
h=9 m=1 s=34
